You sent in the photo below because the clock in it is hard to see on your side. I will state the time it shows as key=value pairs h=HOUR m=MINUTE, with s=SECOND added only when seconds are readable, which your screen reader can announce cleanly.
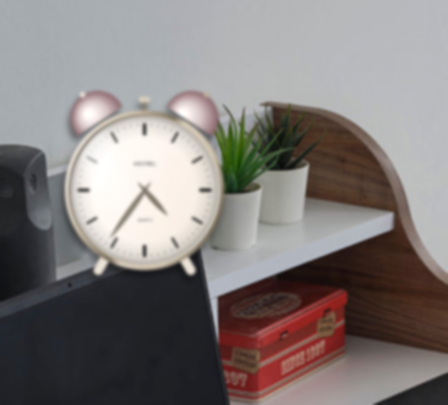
h=4 m=36
